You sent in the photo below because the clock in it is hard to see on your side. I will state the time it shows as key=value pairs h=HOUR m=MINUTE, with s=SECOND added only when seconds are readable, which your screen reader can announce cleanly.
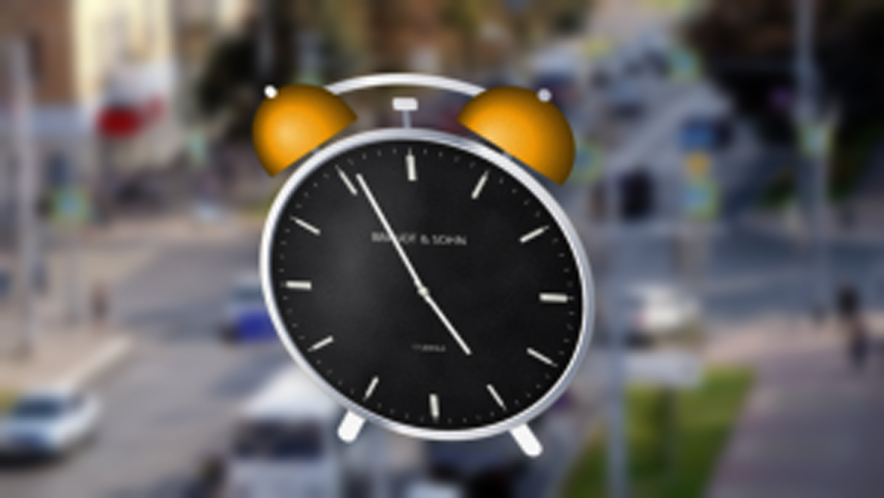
h=4 m=56
